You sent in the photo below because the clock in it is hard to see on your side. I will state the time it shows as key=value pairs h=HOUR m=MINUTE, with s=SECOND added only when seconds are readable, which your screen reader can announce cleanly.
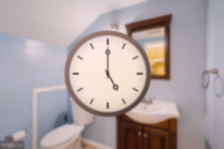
h=5 m=0
